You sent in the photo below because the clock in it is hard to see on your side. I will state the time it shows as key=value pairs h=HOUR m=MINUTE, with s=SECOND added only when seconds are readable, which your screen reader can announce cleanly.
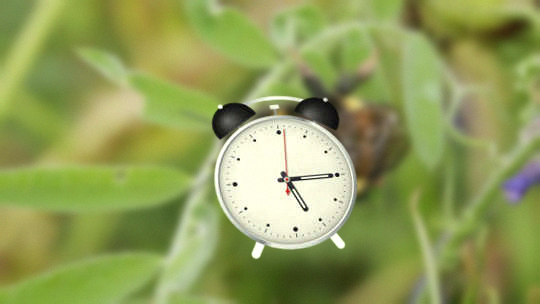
h=5 m=15 s=1
